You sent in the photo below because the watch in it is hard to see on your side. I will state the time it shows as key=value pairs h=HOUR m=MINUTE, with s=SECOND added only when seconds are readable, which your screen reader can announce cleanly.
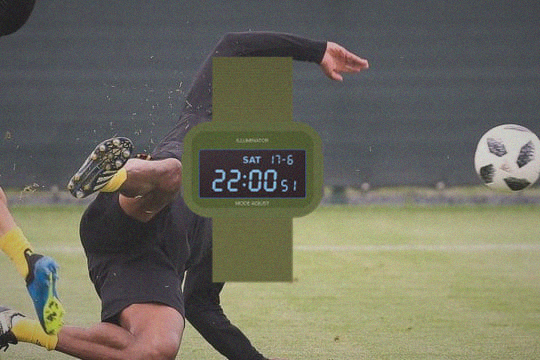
h=22 m=0 s=51
